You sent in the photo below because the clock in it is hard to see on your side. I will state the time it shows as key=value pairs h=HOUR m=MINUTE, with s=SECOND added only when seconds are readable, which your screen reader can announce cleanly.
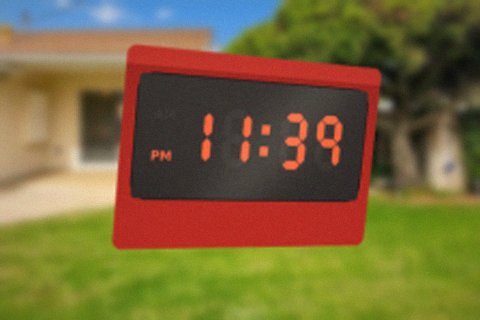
h=11 m=39
